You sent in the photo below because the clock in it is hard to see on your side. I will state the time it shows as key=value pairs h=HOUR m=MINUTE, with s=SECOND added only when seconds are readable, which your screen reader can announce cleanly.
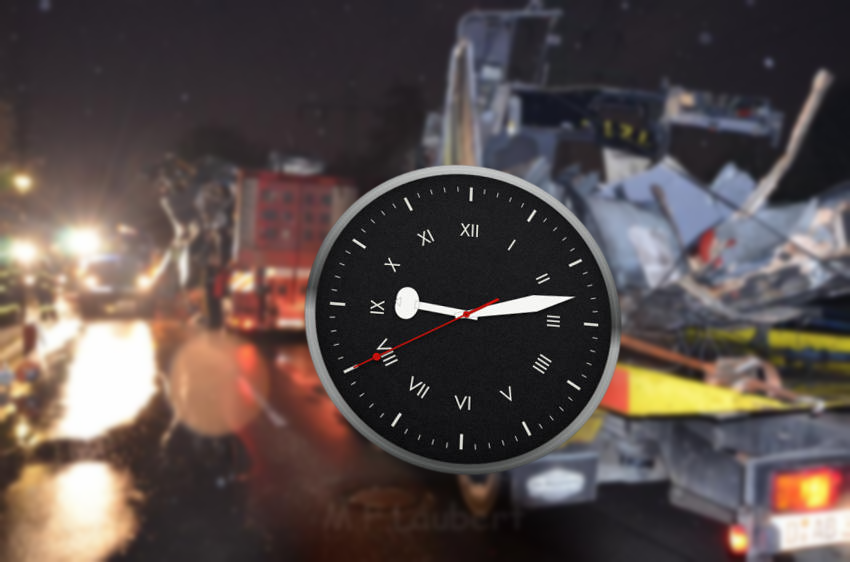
h=9 m=12 s=40
